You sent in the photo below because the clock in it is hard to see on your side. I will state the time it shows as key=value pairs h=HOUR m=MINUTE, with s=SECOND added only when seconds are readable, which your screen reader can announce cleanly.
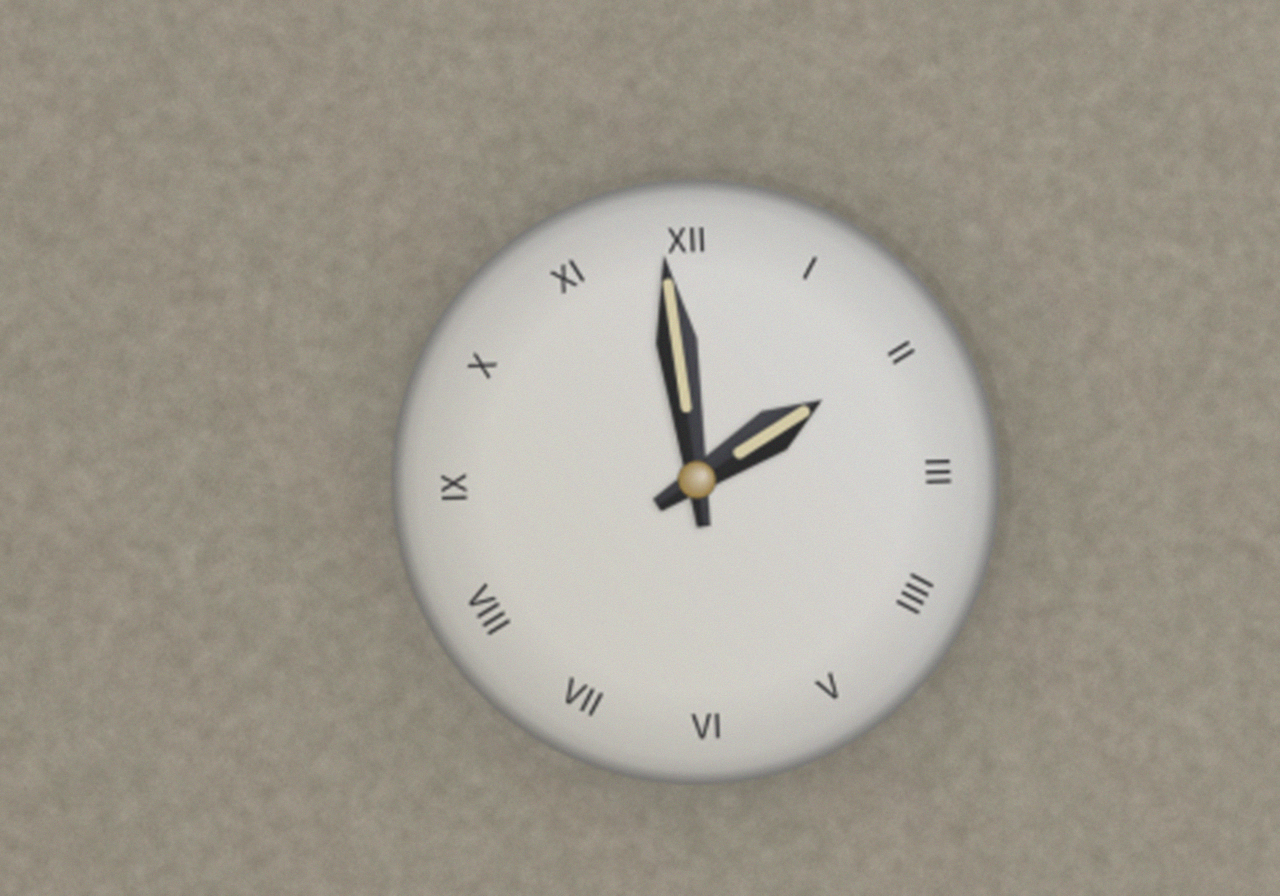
h=1 m=59
